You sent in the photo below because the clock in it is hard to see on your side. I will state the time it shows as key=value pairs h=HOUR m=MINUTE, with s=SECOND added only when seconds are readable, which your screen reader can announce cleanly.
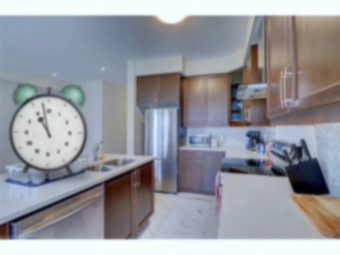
h=10 m=58
